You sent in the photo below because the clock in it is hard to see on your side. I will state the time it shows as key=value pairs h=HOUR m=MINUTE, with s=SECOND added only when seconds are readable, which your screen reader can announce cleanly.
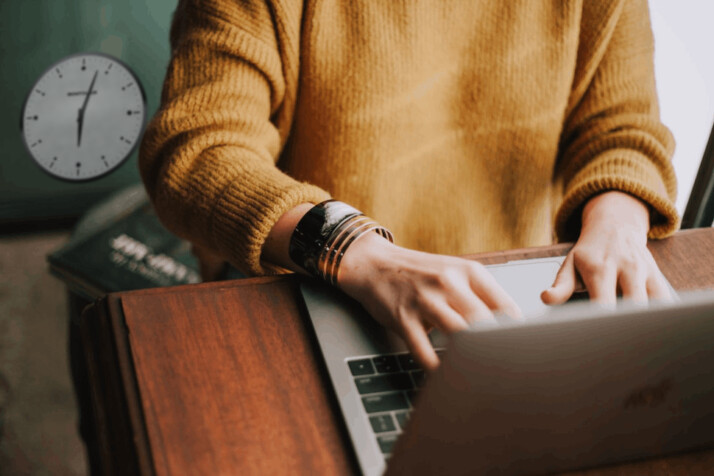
h=6 m=3
